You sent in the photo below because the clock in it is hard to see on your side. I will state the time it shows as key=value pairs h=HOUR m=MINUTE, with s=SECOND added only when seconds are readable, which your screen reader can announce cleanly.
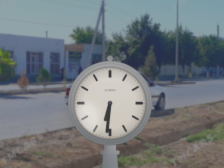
h=6 m=31
